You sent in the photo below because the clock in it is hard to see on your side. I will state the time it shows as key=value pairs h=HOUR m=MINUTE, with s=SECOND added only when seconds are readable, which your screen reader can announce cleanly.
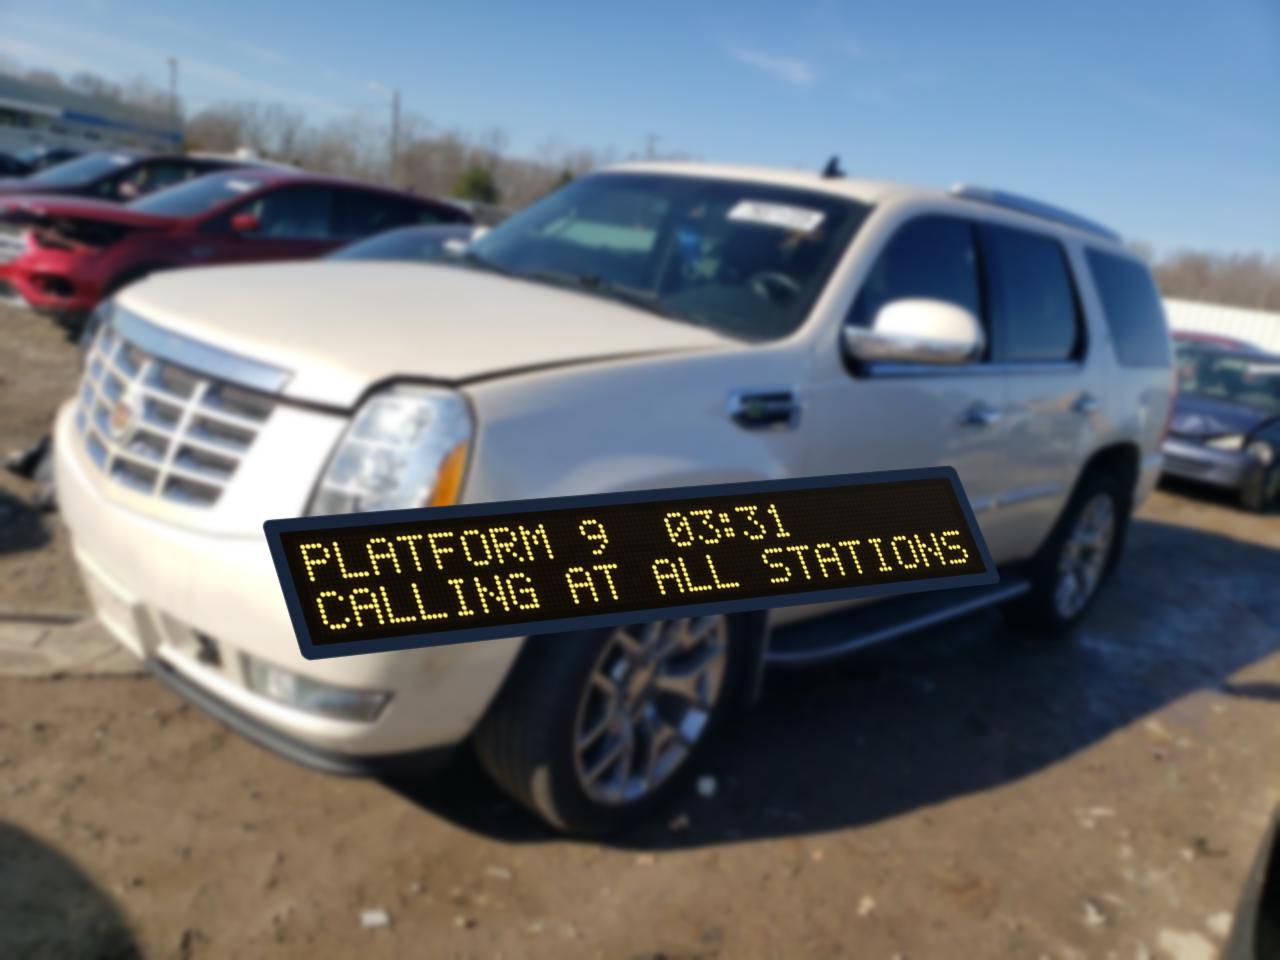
h=3 m=31
